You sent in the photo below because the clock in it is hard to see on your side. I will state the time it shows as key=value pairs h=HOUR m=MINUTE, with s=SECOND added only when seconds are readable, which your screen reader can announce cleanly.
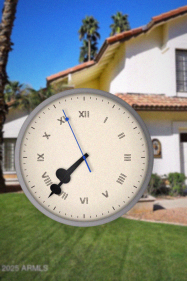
h=7 m=36 s=56
